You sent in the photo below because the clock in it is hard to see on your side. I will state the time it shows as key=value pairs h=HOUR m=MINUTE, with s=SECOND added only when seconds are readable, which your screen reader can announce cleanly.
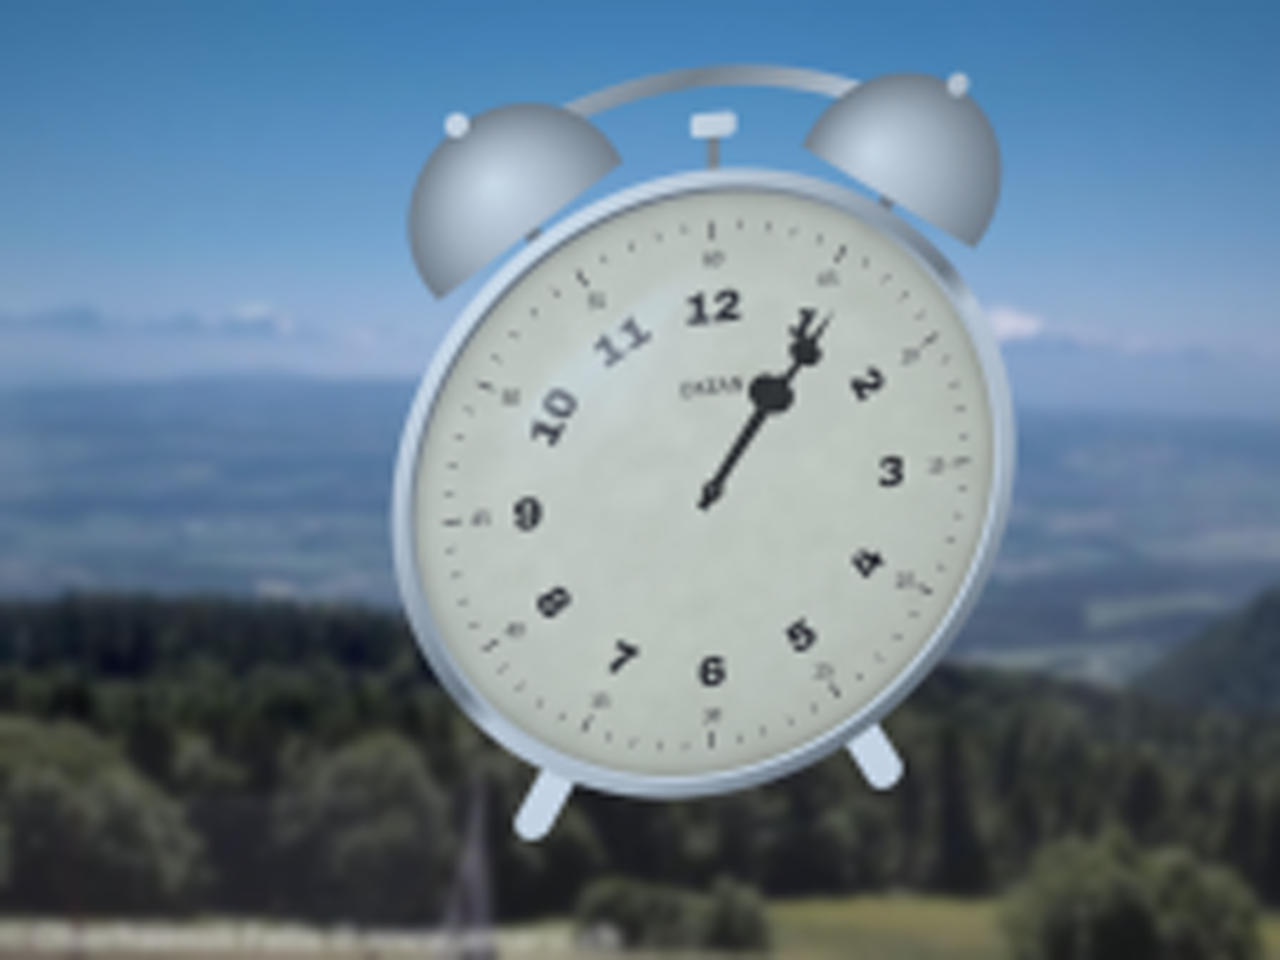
h=1 m=6
